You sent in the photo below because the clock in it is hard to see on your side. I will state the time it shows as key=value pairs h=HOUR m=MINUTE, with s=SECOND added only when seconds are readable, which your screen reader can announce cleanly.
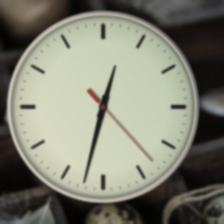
h=12 m=32 s=23
